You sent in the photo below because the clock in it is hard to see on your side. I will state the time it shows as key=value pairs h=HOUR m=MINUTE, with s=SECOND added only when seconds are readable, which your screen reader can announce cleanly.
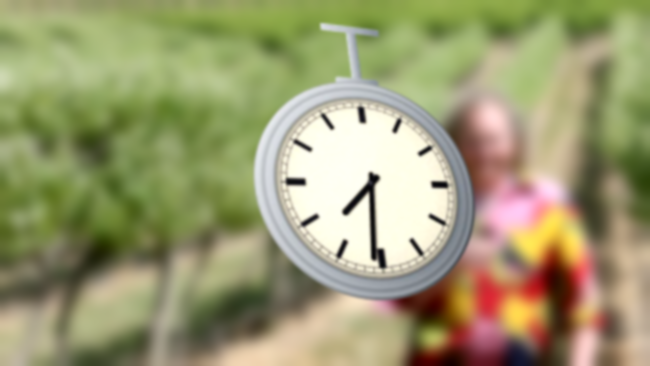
h=7 m=31
